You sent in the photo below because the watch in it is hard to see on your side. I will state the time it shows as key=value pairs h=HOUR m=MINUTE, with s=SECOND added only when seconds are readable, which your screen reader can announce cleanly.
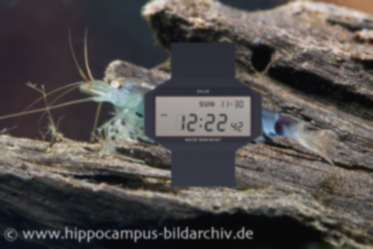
h=12 m=22
